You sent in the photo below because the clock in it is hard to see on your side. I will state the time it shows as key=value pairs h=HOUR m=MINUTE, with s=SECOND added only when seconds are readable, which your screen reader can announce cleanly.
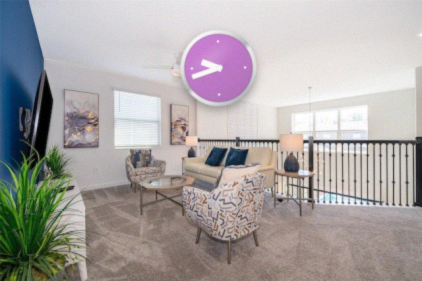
h=9 m=42
